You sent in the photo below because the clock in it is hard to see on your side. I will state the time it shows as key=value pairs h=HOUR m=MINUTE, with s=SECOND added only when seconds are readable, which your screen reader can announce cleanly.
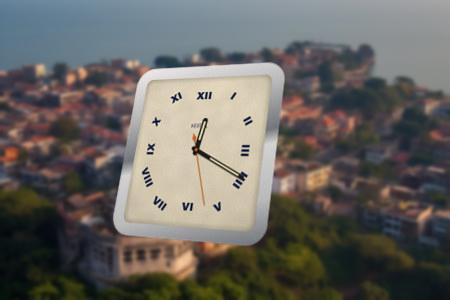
h=12 m=19 s=27
